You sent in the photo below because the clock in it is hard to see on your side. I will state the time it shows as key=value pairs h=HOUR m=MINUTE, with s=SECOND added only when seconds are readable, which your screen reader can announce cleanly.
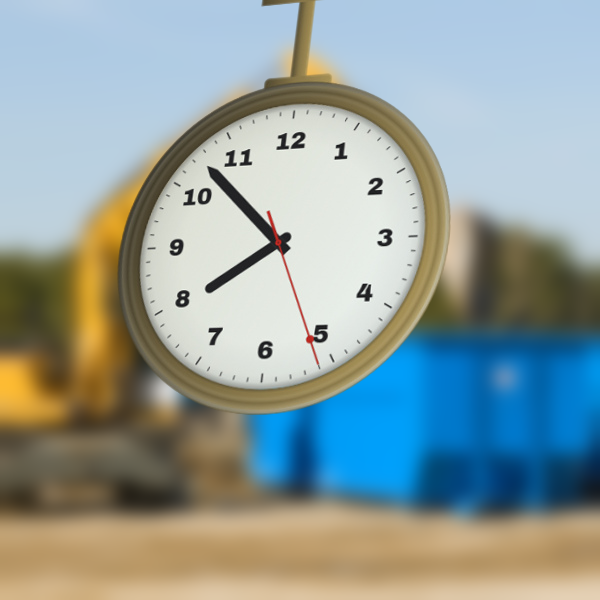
h=7 m=52 s=26
